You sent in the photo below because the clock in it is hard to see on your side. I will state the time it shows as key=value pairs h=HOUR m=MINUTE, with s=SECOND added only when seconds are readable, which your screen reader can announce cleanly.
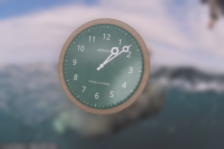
h=1 m=8
